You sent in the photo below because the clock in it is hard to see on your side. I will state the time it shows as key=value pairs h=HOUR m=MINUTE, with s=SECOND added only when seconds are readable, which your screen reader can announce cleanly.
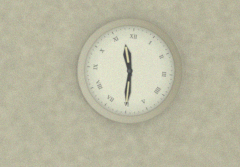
h=11 m=30
